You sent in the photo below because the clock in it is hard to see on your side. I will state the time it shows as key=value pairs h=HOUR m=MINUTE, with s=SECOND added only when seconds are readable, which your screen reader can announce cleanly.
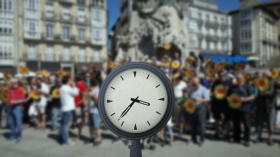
h=3 m=37
